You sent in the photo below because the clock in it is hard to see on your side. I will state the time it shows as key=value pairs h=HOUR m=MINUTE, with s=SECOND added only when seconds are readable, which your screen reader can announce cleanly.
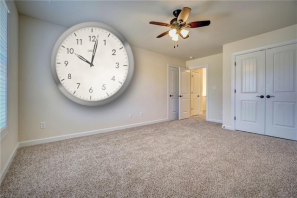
h=10 m=2
